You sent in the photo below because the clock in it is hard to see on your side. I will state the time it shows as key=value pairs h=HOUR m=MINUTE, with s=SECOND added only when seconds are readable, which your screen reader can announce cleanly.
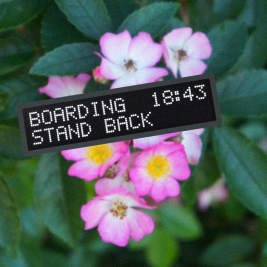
h=18 m=43
